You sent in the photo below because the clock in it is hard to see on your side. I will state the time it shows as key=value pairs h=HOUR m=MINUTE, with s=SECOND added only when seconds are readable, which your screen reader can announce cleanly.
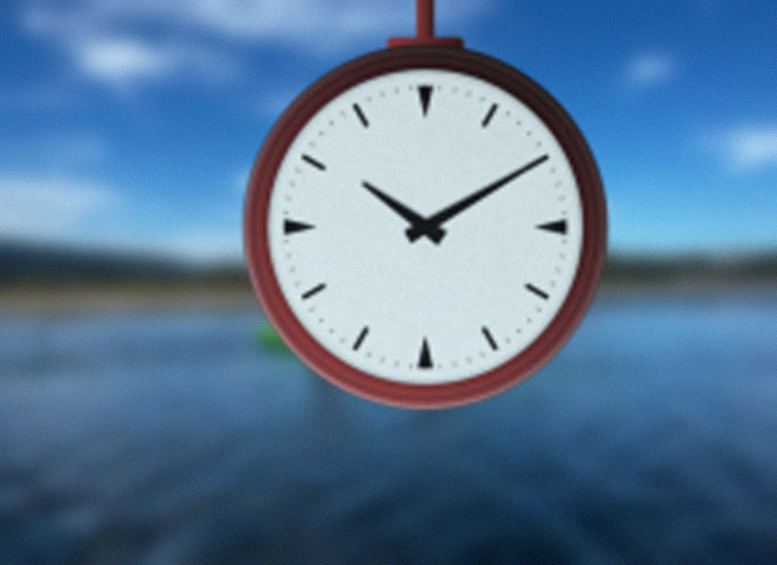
h=10 m=10
